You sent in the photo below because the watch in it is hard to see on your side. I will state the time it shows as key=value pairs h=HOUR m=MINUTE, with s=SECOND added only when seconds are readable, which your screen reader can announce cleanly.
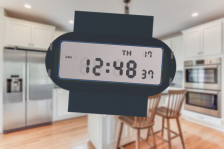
h=12 m=48 s=37
